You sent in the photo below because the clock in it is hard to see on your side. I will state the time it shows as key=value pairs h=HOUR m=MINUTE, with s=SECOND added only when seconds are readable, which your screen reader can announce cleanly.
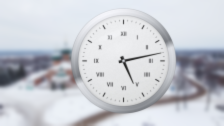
h=5 m=13
